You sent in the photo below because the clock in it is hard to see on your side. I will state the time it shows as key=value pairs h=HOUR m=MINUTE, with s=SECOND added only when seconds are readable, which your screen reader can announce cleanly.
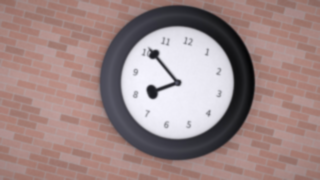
h=7 m=51
